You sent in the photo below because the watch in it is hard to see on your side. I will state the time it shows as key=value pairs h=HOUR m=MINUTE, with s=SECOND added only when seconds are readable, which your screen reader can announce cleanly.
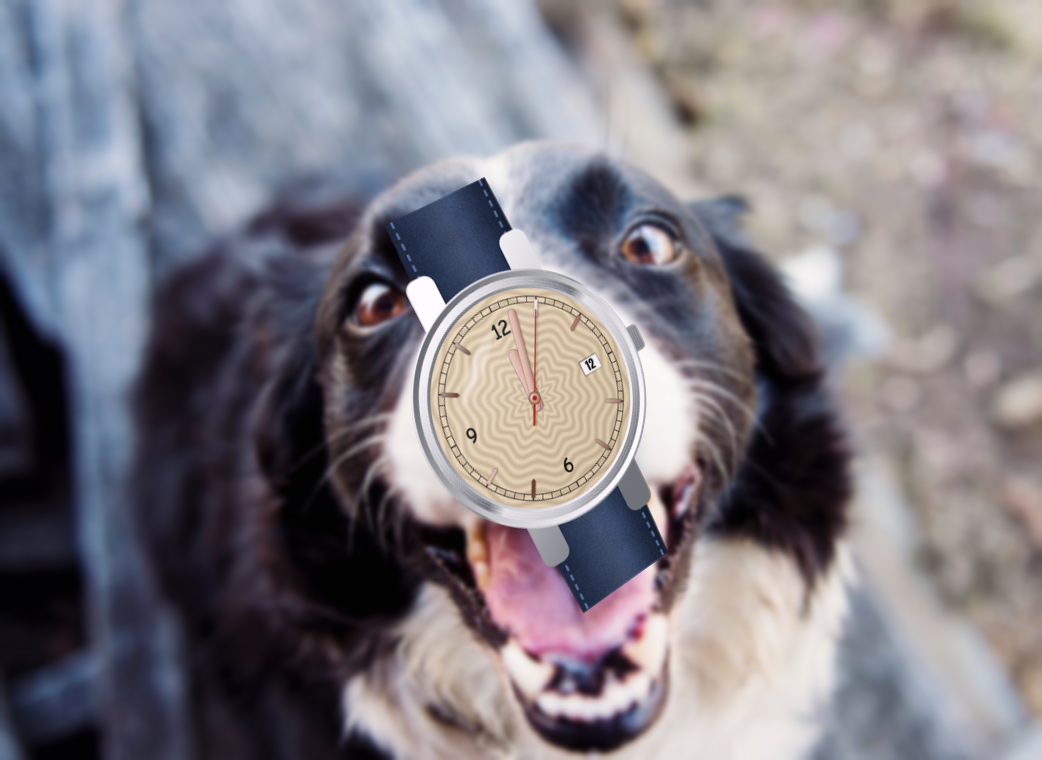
h=12 m=2 s=5
